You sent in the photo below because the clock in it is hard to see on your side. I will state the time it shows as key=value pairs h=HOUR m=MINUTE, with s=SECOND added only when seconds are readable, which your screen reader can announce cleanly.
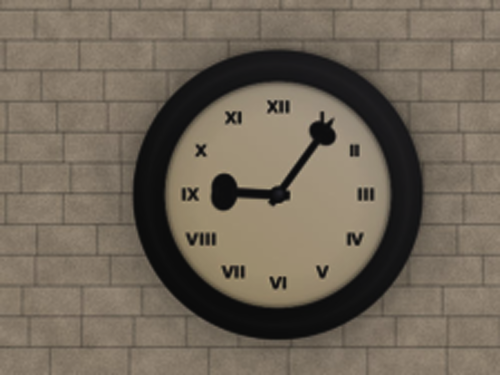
h=9 m=6
